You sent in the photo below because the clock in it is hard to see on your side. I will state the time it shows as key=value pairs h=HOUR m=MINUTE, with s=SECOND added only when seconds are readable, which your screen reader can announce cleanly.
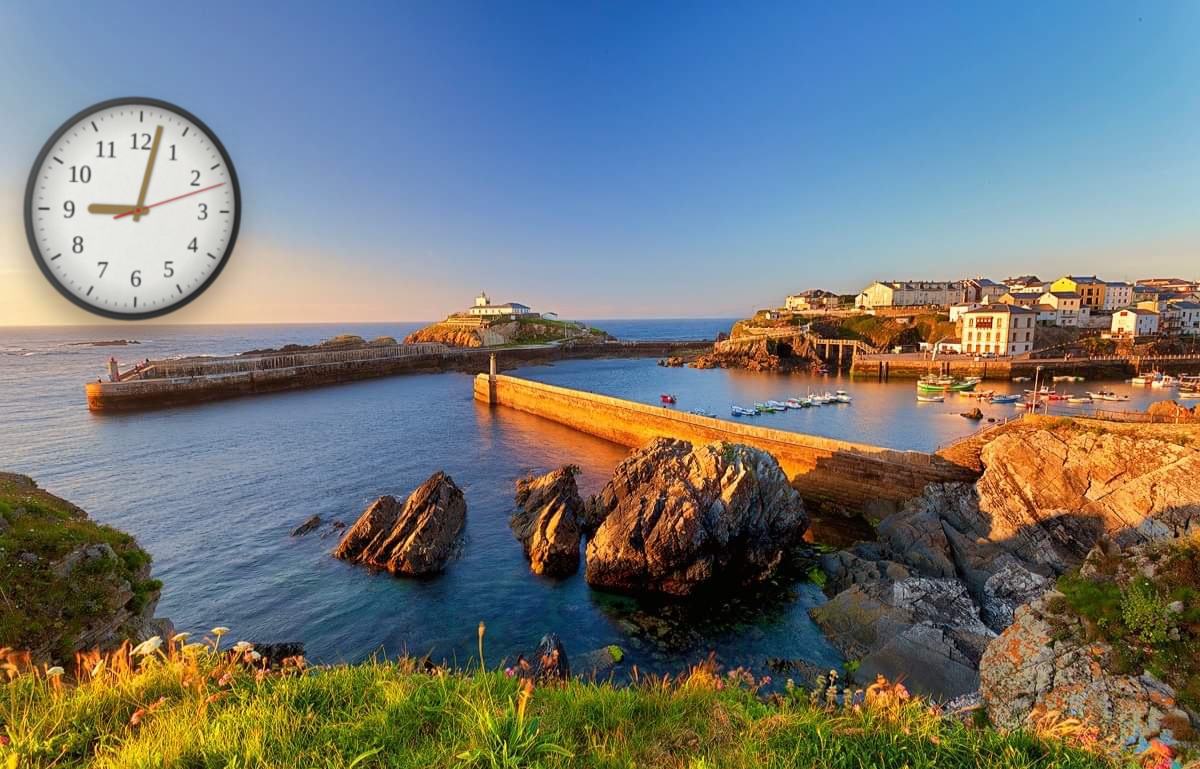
h=9 m=2 s=12
